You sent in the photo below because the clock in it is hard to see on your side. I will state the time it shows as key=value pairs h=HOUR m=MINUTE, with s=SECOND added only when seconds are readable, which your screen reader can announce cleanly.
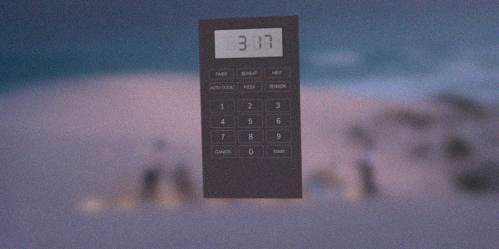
h=3 m=17
